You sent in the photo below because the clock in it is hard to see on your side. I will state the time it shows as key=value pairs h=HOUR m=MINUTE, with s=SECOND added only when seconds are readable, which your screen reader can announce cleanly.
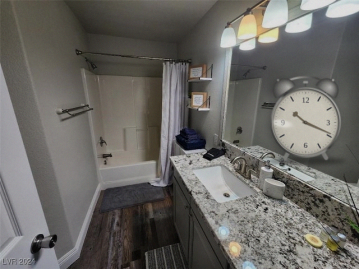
h=10 m=19
